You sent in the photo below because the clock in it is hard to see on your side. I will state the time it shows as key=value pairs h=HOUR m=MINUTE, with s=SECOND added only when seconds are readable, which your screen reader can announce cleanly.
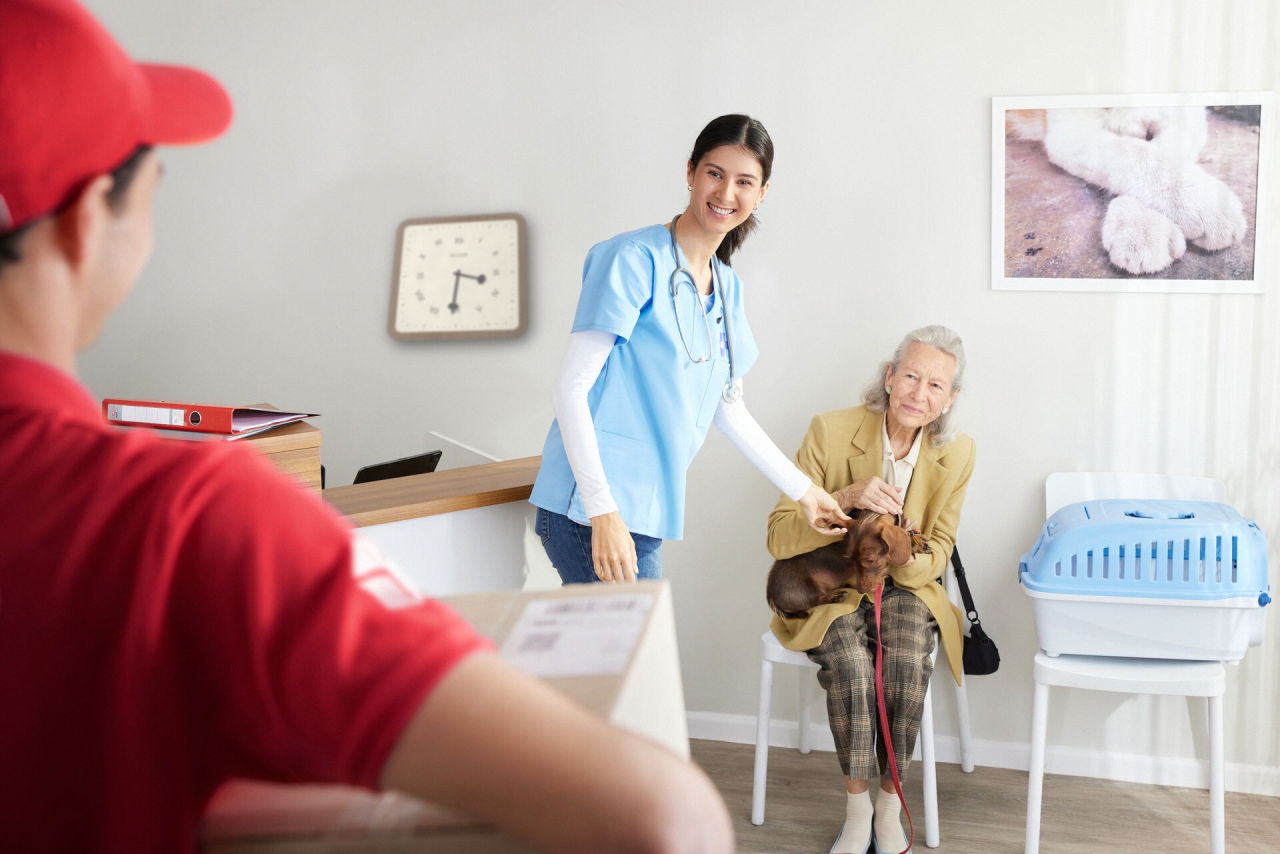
h=3 m=31
